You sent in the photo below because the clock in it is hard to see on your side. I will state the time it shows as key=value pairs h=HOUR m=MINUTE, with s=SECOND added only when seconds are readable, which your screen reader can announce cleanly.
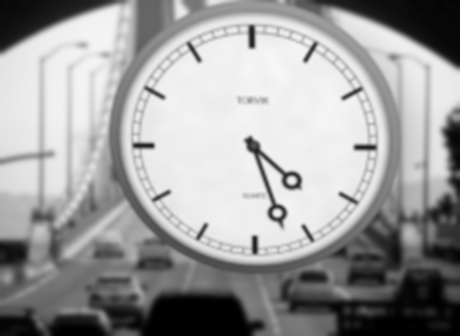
h=4 m=27
